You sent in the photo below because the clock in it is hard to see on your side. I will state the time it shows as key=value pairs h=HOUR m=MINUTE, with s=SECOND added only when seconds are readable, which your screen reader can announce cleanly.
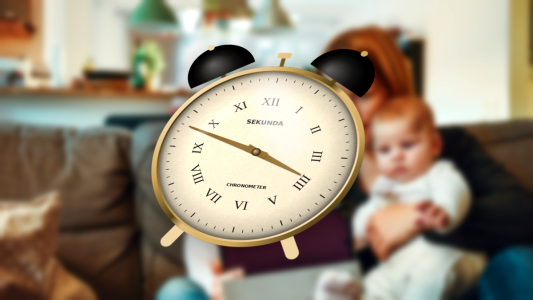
h=3 m=48
